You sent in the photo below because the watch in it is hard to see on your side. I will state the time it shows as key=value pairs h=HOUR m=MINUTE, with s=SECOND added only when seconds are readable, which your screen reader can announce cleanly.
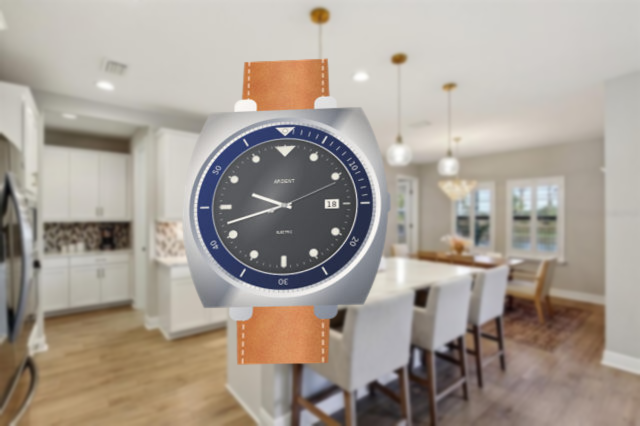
h=9 m=42 s=11
